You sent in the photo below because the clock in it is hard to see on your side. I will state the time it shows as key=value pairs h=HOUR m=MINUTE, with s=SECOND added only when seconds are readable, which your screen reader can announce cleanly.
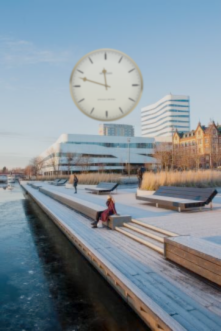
h=11 m=48
